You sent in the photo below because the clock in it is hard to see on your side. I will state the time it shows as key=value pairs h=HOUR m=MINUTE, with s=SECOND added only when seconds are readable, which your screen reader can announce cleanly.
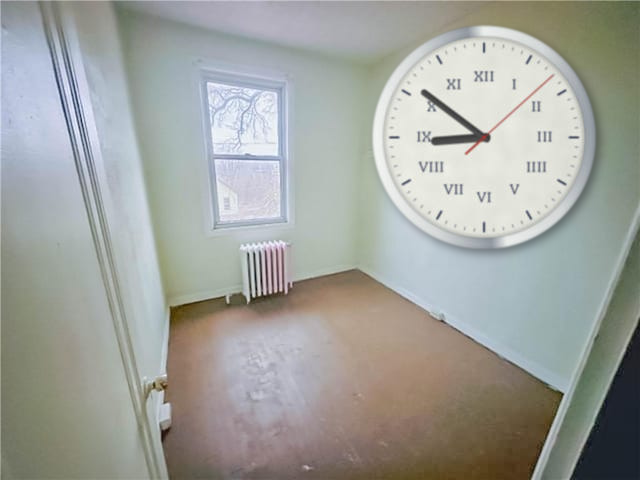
h=8 m=51 s=8
